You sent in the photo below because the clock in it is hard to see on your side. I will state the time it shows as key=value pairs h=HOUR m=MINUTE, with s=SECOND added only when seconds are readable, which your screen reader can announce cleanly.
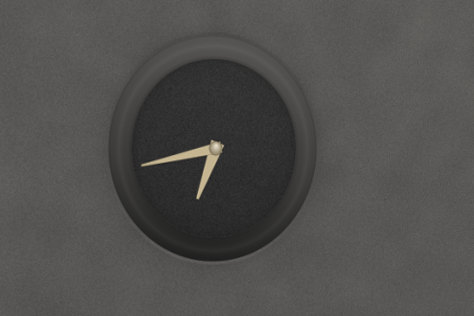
h=6 m=43
